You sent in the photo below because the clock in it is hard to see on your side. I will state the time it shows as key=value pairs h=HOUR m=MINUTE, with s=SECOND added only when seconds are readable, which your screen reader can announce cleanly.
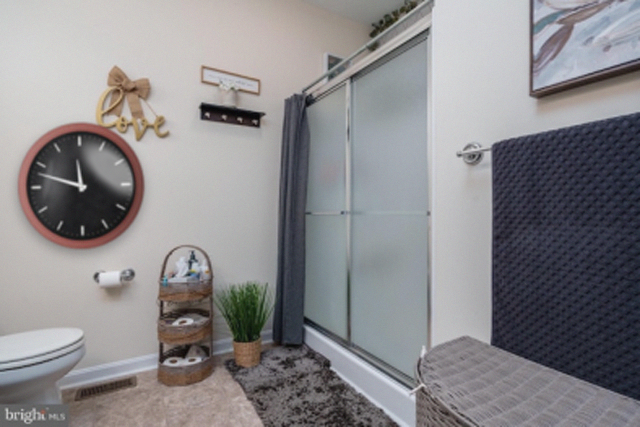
h=11 m=48
